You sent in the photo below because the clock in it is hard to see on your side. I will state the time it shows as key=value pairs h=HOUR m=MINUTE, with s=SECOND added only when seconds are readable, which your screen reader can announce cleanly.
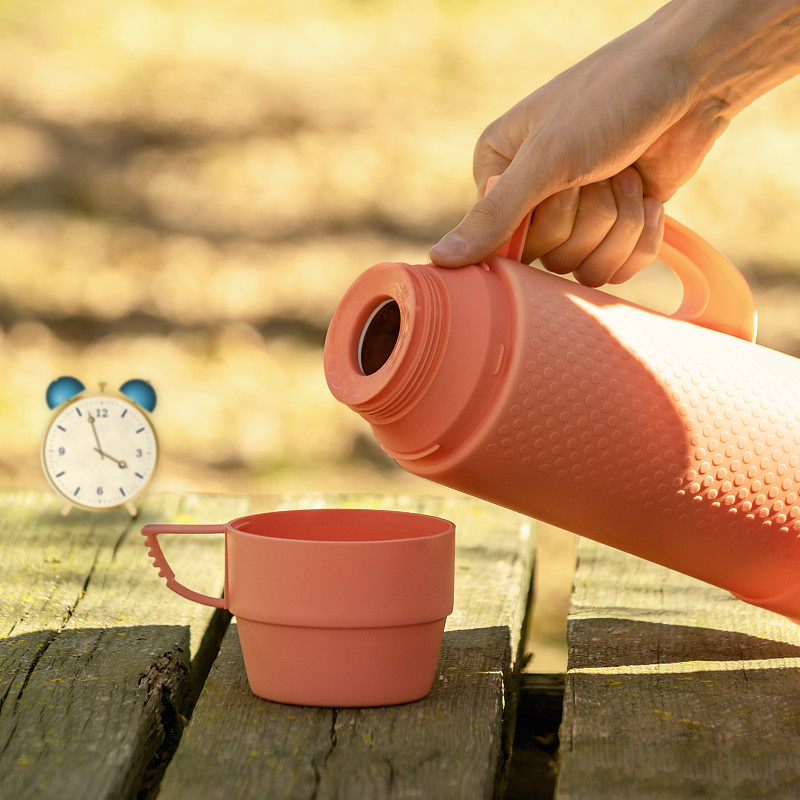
h=3 m=57
